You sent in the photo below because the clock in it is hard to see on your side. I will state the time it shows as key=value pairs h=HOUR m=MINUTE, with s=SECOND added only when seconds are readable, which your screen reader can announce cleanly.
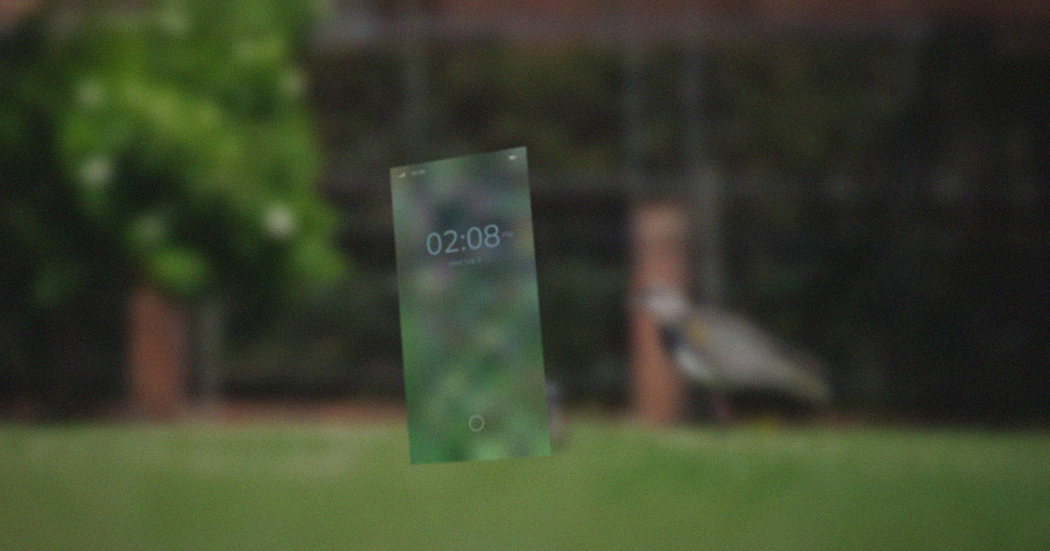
h=2 m=8
